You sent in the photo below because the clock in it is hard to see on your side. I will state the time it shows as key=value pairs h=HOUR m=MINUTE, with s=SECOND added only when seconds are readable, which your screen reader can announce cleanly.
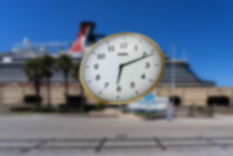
h=6 m=11
